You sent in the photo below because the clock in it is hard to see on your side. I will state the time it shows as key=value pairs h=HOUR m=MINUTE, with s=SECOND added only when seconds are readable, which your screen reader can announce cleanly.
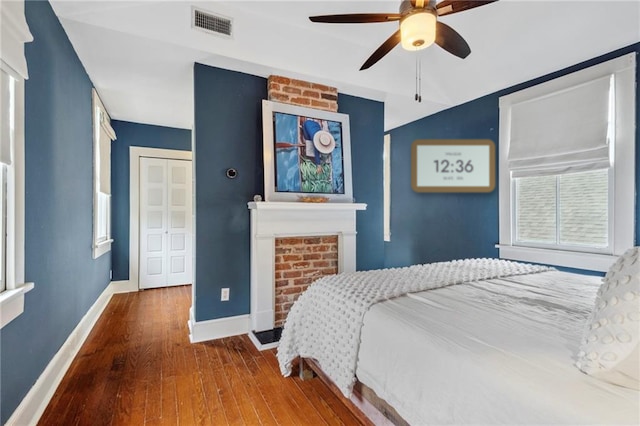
h=12 m=36
